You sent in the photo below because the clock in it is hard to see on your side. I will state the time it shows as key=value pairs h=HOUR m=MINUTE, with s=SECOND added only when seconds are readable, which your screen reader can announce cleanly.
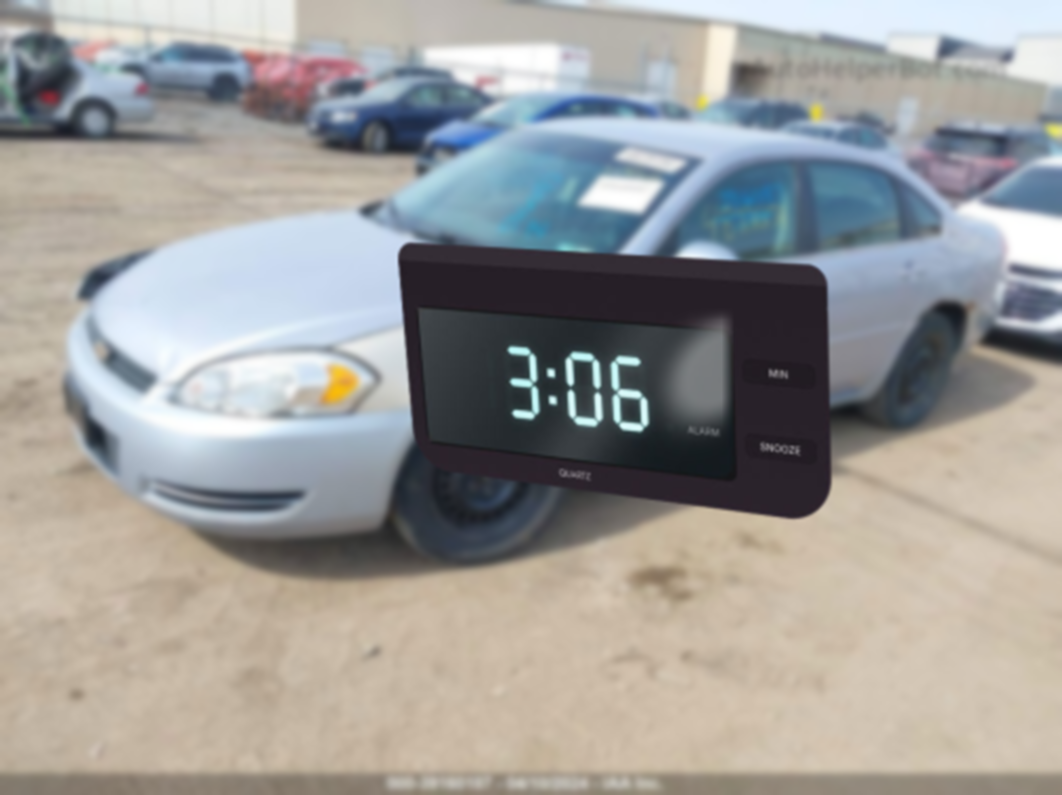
h=3 m=6
